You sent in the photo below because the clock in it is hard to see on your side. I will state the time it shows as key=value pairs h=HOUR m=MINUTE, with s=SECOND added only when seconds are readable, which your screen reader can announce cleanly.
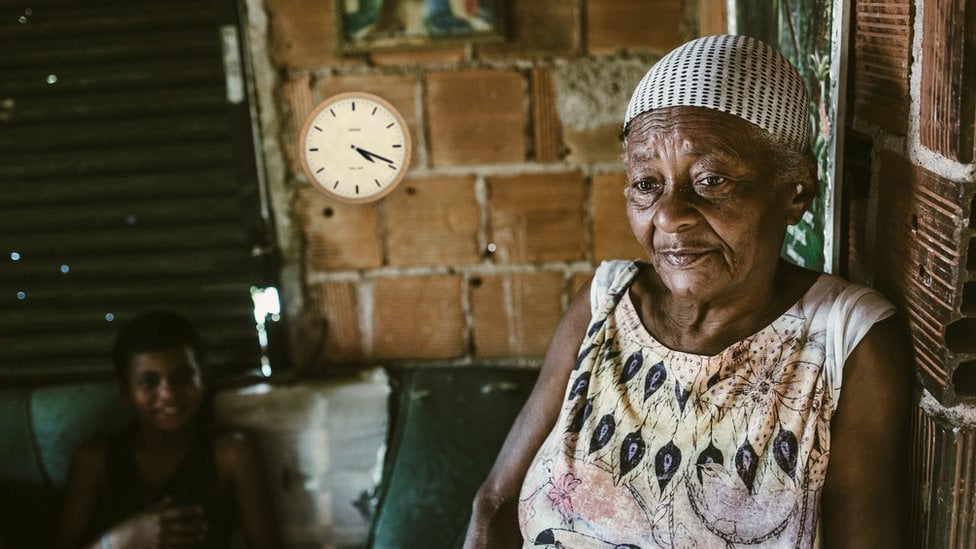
h=4 m=19
